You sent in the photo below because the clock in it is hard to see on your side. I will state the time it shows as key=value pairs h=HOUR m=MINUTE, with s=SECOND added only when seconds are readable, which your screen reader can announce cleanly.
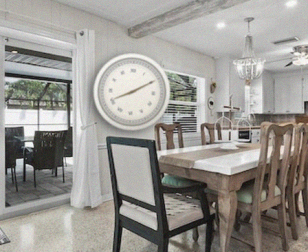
h=8 m=10
